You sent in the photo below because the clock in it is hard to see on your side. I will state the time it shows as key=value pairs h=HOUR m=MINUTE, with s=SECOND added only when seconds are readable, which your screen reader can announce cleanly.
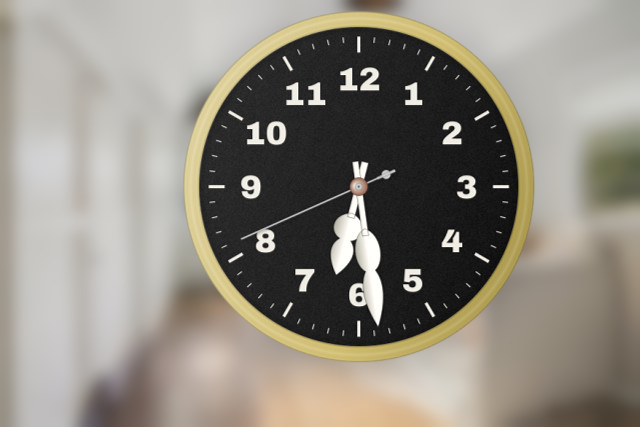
h=6 m=28 s=41
